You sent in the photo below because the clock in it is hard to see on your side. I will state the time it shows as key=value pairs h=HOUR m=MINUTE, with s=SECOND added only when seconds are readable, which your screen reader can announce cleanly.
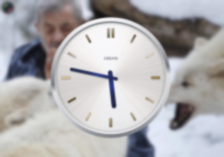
h=5 m=47
